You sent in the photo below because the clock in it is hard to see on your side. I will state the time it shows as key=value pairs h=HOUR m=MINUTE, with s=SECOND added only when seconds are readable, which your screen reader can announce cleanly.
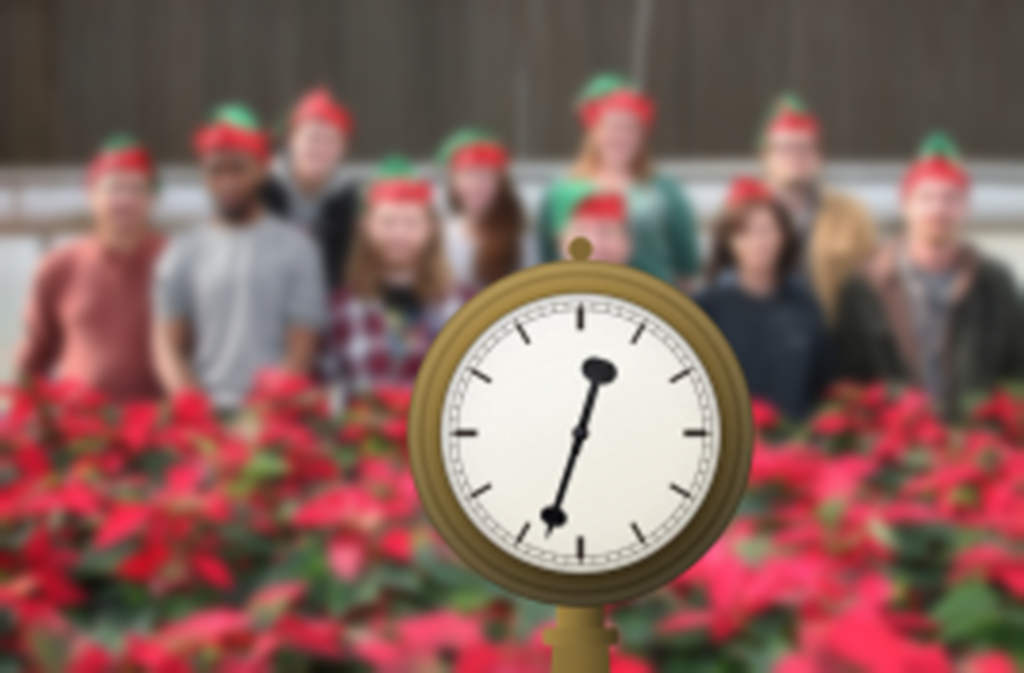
h=12 m=33
